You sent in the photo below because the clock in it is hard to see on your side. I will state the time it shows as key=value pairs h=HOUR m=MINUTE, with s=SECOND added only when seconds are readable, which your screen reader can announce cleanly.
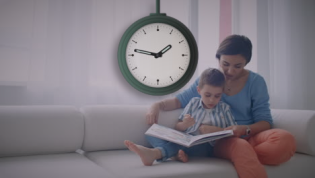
h=1 m=47
